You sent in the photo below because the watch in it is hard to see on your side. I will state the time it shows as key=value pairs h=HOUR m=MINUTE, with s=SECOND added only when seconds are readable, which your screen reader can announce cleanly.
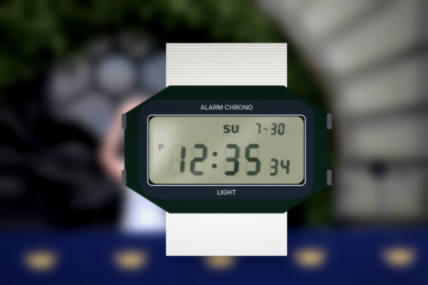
h=12 m=35 s=34
